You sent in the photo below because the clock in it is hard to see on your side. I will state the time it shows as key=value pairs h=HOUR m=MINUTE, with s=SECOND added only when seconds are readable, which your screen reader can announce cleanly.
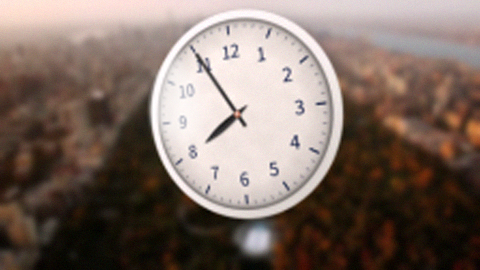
h=7 m=55
